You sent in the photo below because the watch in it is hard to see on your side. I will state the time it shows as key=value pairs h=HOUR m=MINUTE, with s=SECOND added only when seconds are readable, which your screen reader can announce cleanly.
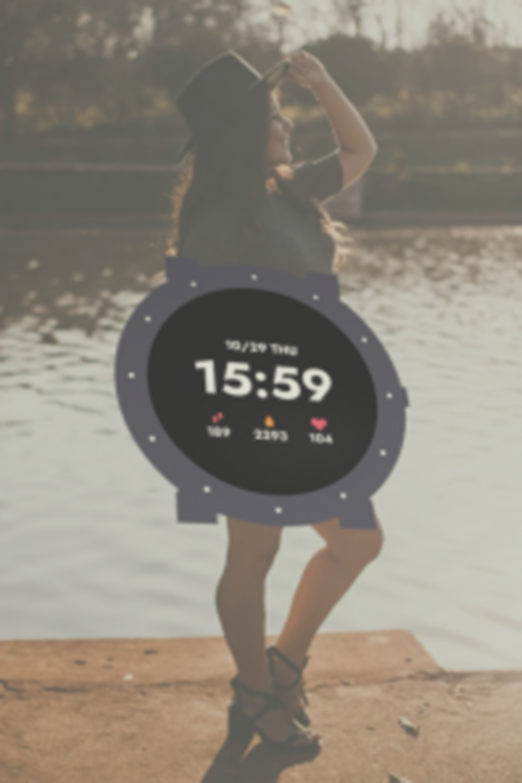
h=15 m=59
